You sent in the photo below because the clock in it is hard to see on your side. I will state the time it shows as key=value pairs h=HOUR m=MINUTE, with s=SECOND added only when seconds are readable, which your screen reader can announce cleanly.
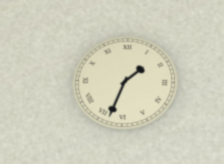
h=1 m=33
